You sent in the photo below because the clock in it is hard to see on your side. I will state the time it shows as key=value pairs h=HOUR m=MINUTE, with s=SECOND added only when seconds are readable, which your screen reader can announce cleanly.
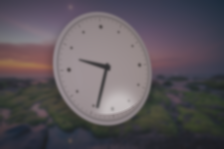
h=9 m=34
